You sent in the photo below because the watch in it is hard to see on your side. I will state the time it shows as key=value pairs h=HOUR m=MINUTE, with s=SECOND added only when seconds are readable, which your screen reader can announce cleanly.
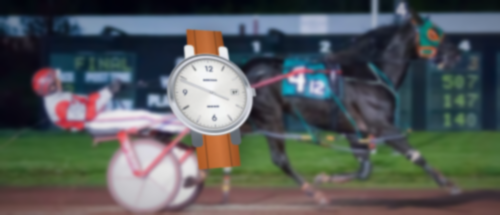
h=3 m=49
